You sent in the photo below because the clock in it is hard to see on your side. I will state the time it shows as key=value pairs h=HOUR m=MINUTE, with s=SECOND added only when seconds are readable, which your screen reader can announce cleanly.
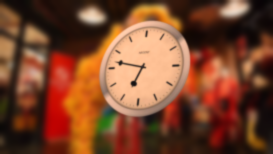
h=6 m=47
